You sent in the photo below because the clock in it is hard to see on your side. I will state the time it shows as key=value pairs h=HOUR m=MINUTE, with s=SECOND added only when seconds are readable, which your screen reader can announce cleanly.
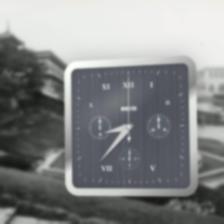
h=8 m=37
